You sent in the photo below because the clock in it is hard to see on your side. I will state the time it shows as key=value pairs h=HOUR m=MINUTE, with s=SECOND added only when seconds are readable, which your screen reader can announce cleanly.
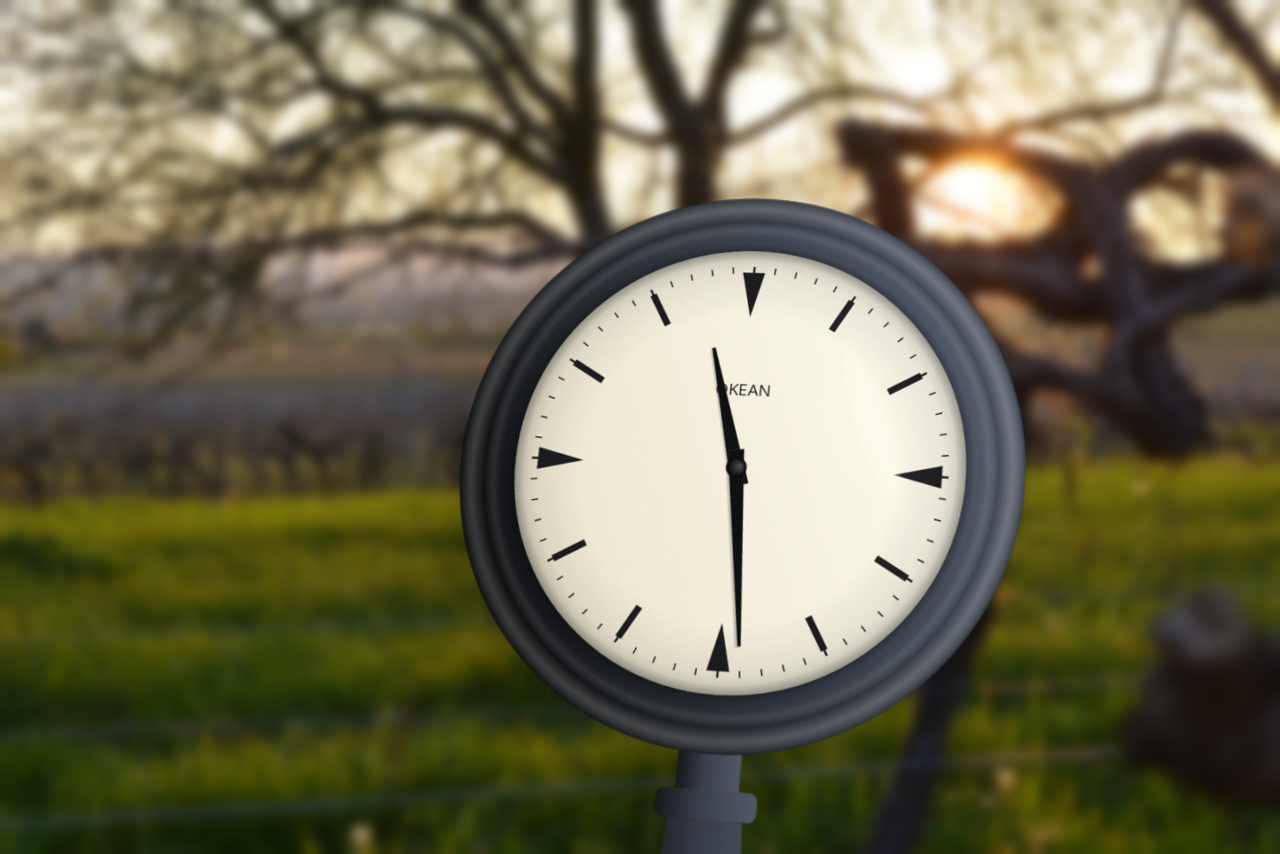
h=11 m=29
